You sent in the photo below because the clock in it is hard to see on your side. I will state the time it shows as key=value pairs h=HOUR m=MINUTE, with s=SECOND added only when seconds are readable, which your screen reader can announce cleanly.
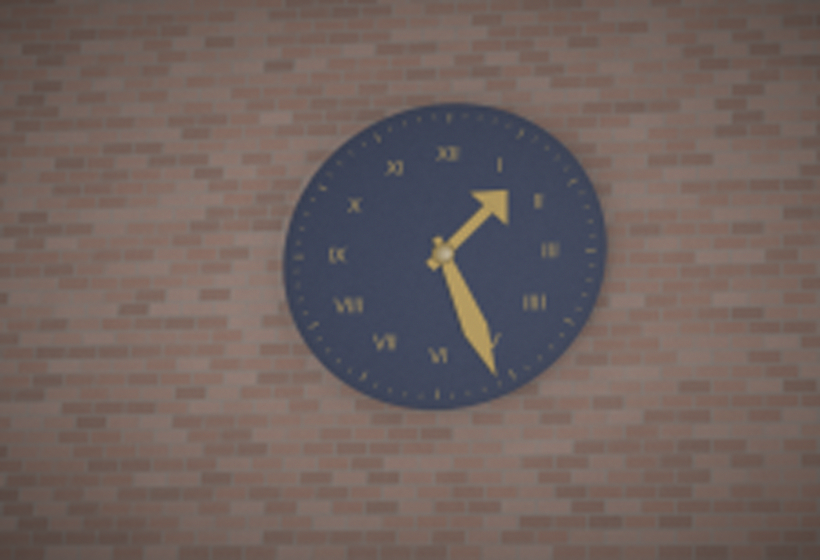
h=1 m=26
